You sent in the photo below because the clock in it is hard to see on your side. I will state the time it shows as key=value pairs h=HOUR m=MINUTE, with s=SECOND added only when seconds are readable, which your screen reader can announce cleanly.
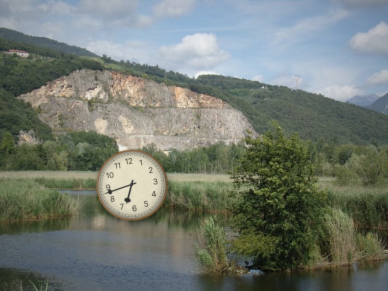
h=6 m=43
